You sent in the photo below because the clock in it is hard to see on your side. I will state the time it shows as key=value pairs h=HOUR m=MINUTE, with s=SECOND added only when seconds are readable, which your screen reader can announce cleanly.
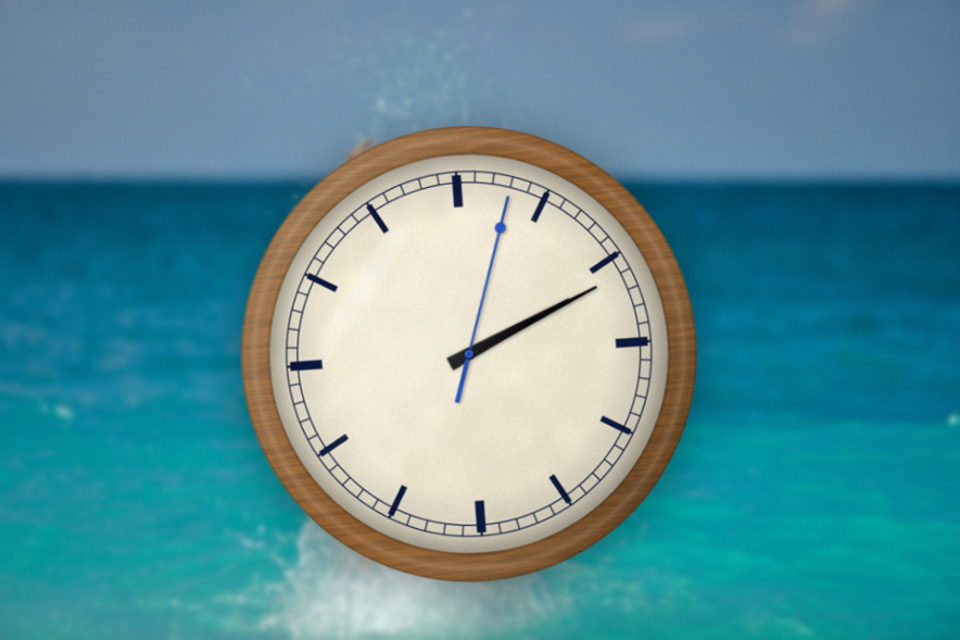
h=2 m=11 s=3
